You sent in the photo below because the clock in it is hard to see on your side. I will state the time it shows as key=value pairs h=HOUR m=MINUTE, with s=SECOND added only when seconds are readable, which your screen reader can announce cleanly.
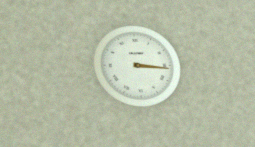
h=3 m=16
